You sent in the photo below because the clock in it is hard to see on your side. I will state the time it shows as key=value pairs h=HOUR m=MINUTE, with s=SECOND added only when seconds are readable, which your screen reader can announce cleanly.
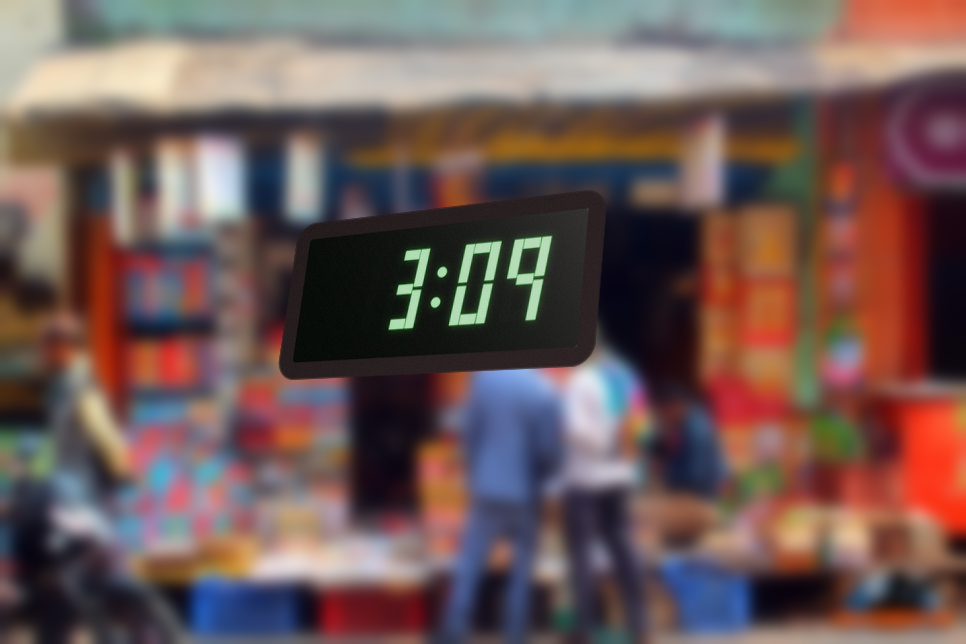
h=3 m=9
